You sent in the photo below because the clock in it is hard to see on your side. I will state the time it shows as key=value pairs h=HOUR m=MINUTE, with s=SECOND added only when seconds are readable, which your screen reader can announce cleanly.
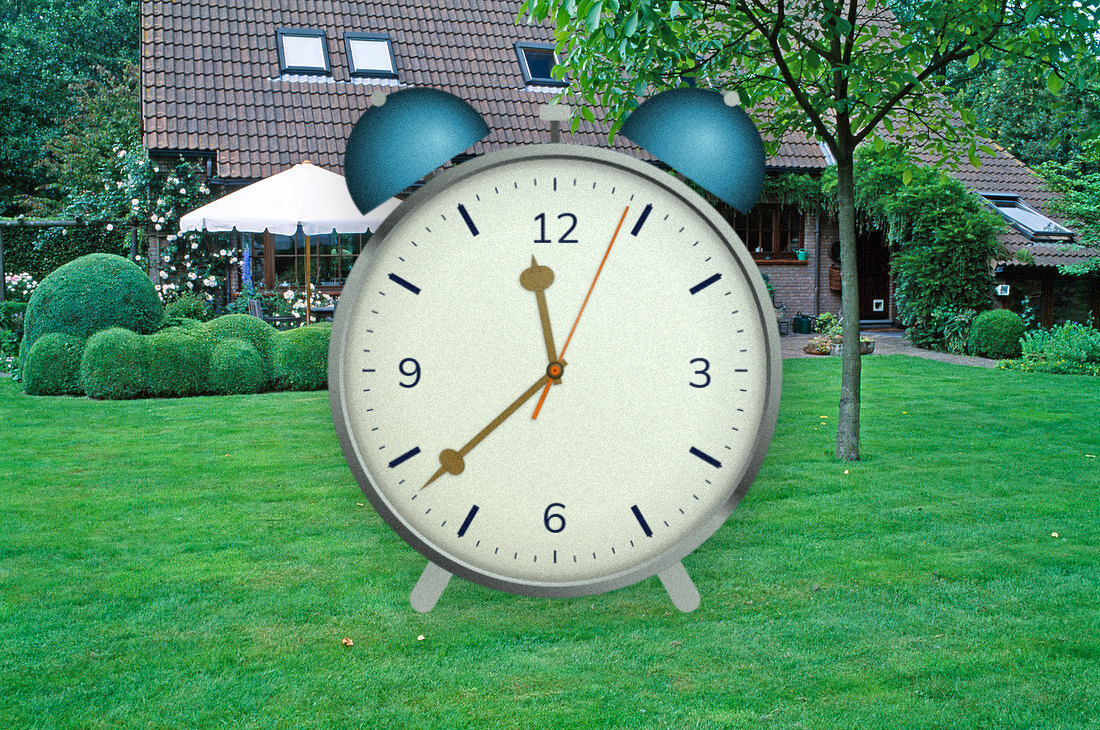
h=11 m=38 s=4
